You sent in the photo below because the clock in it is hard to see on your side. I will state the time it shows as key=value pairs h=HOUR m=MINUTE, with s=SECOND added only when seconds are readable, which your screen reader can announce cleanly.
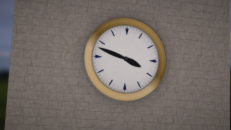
h=3 m=48
